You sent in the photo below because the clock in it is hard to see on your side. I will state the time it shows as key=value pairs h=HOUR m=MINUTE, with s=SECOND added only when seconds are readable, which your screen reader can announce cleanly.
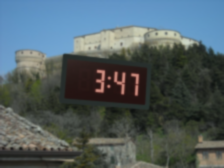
h=3 m=47
